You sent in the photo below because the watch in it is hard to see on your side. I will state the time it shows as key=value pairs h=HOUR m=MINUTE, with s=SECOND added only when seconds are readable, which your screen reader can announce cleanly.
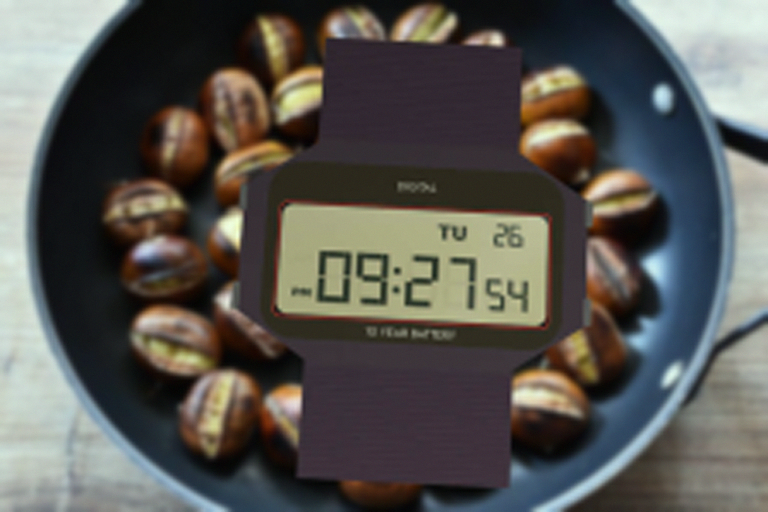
h=9 m=27 s=54
